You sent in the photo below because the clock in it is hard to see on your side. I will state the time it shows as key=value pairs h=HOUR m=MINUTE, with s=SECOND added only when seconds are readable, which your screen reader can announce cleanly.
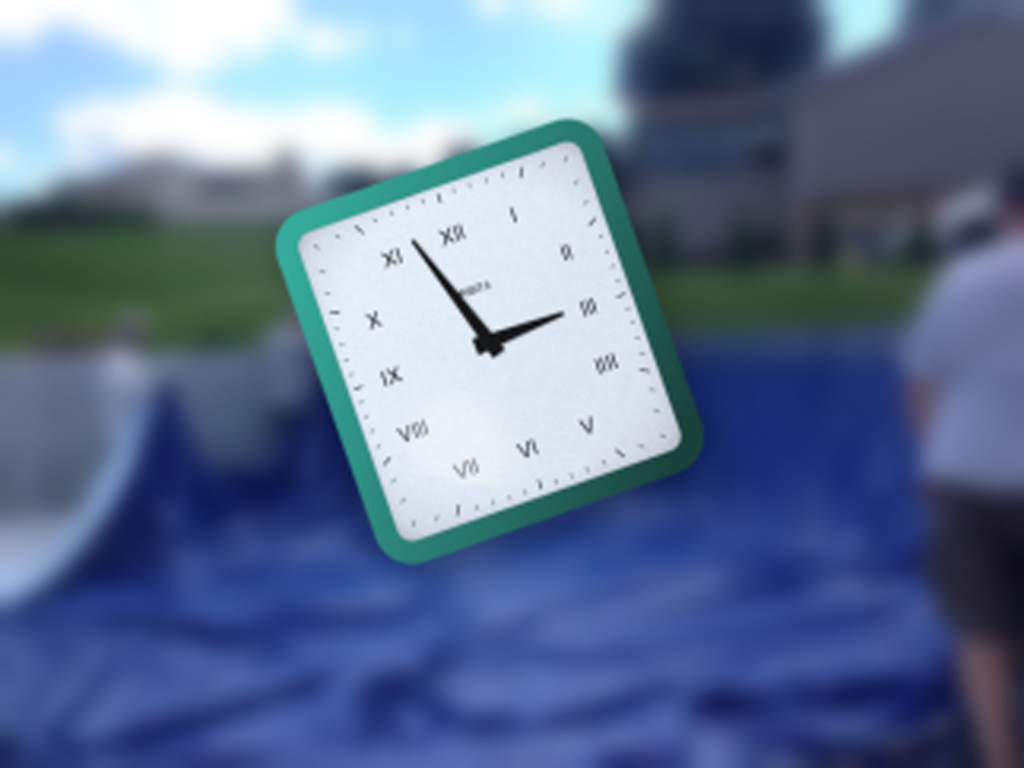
h=2 m=57
